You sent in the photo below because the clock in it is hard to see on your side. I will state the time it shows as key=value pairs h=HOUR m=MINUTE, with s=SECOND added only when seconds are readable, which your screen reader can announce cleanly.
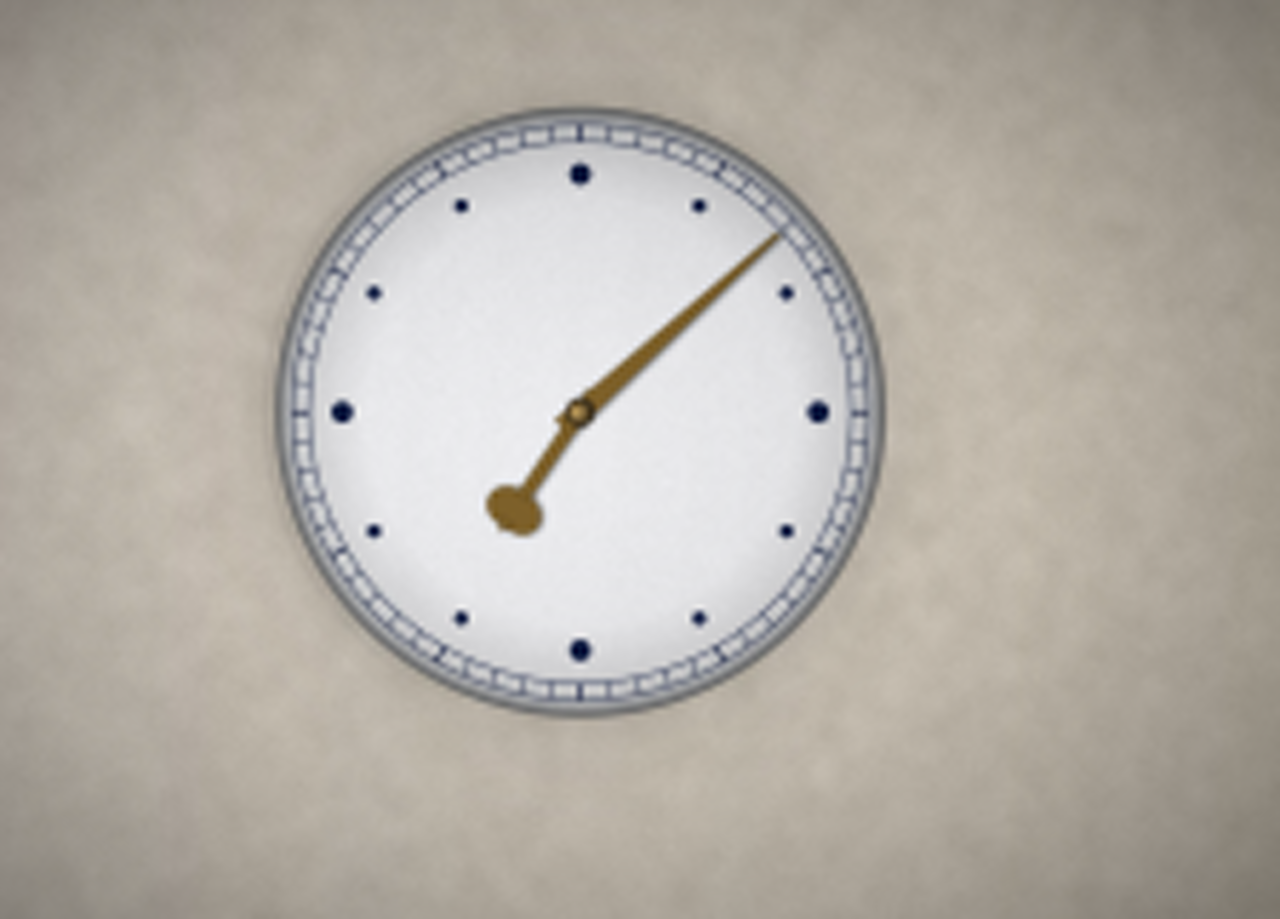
h=7 m=8
